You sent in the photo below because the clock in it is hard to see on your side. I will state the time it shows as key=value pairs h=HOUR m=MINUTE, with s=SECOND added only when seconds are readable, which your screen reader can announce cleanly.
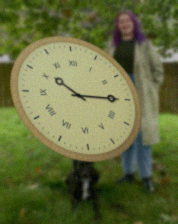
h=10 m=15
